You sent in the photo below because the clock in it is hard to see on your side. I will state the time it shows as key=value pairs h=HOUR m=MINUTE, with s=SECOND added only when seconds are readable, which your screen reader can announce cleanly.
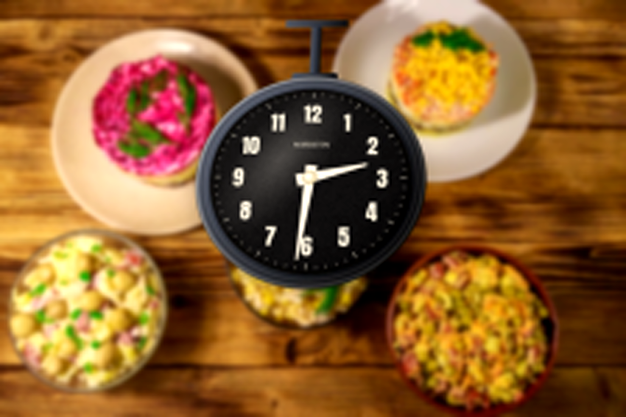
h=2 m=31
